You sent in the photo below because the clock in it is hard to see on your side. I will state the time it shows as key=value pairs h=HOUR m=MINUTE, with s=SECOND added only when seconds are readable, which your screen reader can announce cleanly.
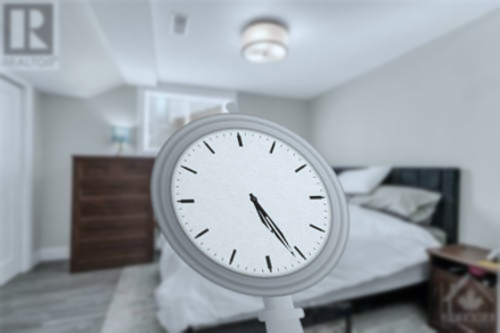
h=5 m=26
